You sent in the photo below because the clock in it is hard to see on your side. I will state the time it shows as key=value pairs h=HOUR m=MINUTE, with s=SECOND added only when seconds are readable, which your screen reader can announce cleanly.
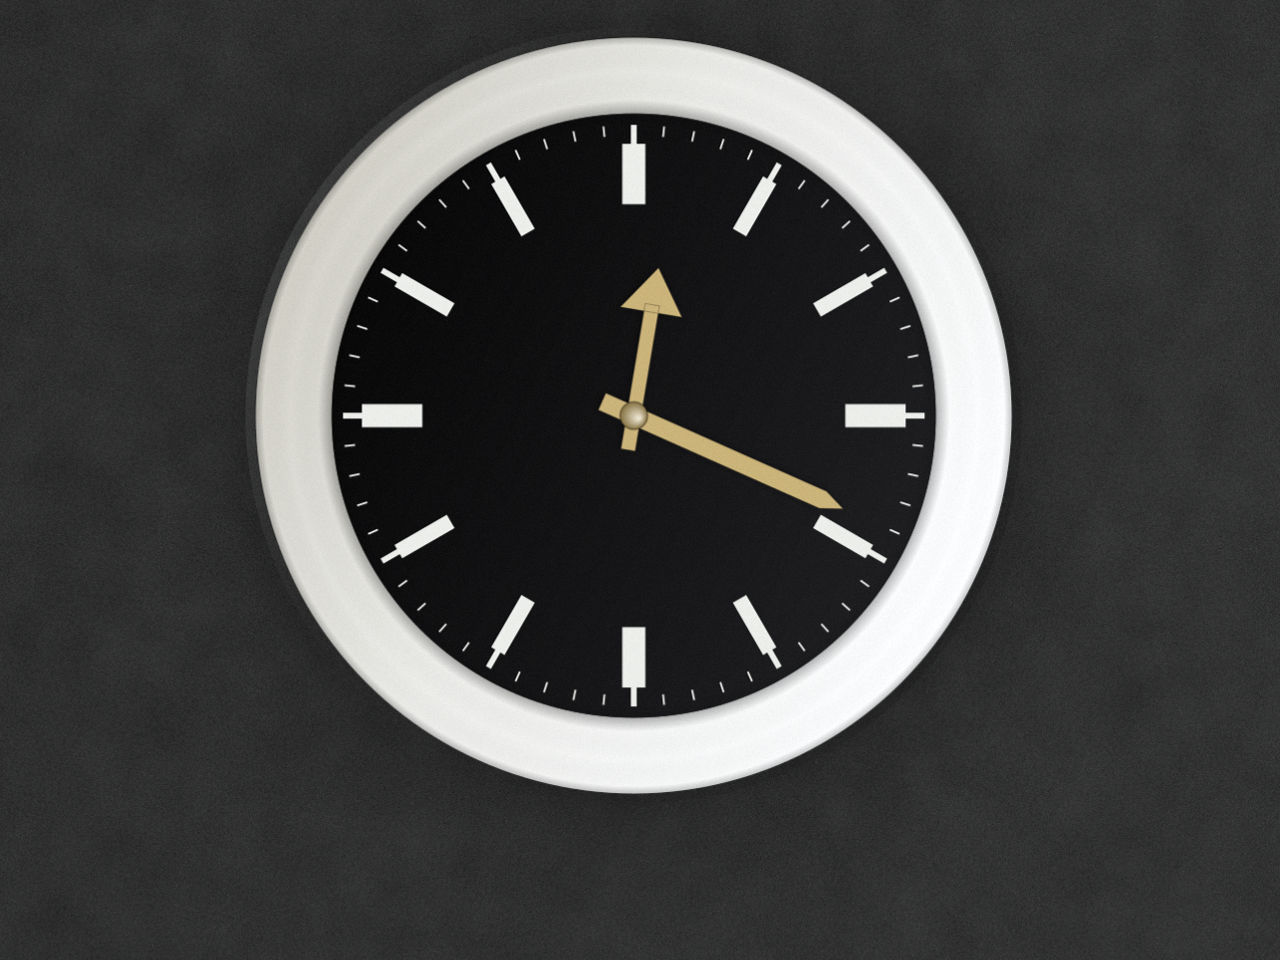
h=12 m=19
